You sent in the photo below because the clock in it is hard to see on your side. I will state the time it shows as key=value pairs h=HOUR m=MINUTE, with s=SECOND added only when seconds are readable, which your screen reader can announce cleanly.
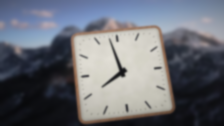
h=7 m=58
